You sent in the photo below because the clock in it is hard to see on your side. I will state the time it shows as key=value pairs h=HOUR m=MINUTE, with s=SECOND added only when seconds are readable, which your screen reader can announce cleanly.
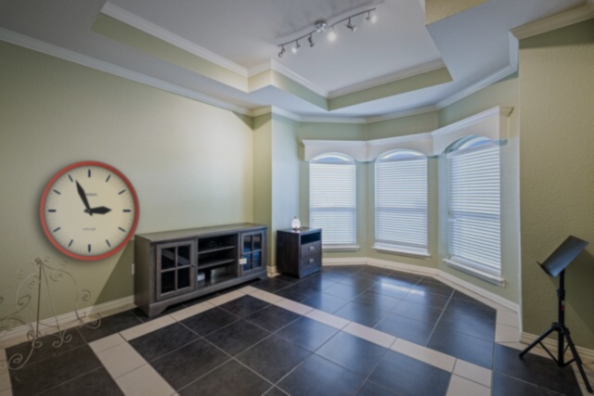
h=2 m=56
